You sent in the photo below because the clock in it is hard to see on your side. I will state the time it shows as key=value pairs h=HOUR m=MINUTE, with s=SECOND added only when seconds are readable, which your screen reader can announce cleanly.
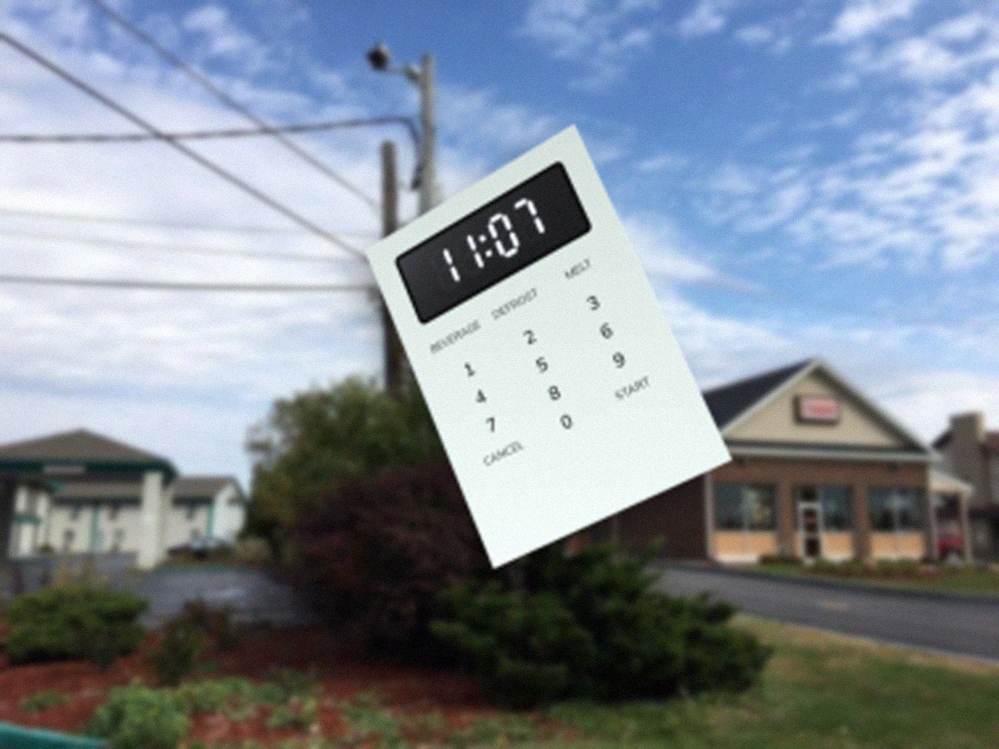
h=11 m=7
